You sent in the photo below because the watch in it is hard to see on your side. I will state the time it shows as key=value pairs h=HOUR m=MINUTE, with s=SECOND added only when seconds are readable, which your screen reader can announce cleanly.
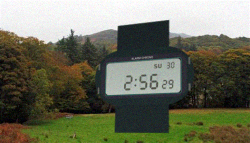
h=2 m=56 s=29
